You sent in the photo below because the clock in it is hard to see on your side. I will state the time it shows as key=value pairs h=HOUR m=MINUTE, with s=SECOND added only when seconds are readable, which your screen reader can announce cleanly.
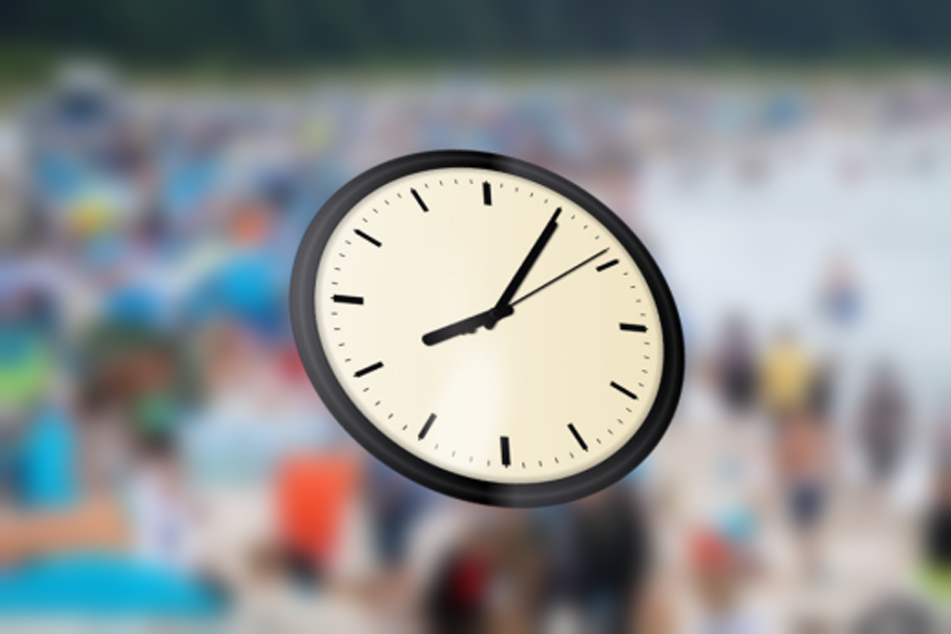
h=8 m=5 s=9
